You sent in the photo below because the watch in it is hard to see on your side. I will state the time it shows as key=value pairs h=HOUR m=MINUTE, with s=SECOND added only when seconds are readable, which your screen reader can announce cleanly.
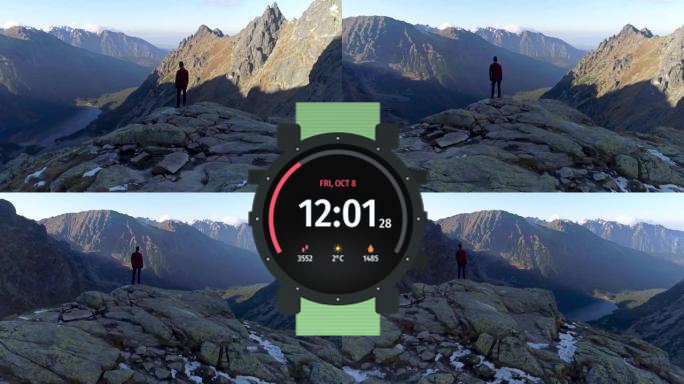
h=12 m=1 s=28
